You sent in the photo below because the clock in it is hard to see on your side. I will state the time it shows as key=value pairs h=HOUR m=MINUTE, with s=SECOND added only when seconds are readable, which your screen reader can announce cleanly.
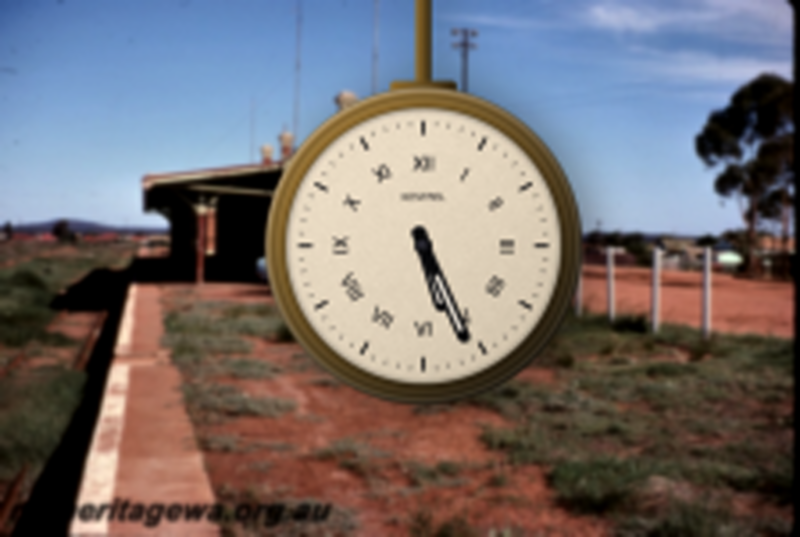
h=5 m=26
